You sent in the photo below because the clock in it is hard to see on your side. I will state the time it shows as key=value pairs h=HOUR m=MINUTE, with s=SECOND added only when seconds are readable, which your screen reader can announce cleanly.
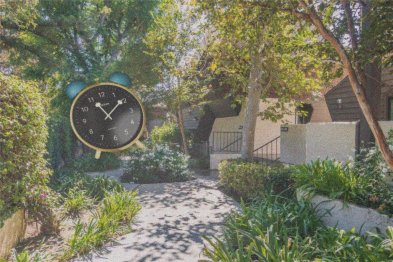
h=11 m=9
